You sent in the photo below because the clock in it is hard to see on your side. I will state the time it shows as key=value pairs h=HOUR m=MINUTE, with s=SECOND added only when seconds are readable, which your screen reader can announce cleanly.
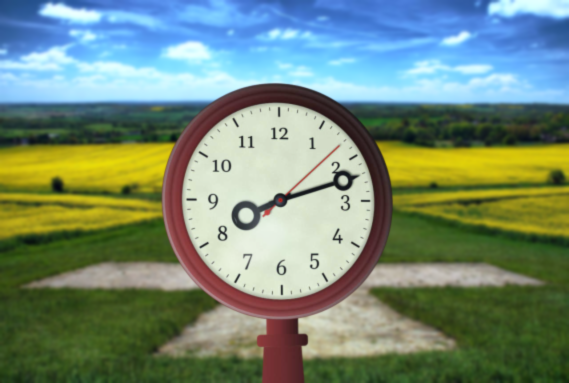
h=8 m=12 s=8
